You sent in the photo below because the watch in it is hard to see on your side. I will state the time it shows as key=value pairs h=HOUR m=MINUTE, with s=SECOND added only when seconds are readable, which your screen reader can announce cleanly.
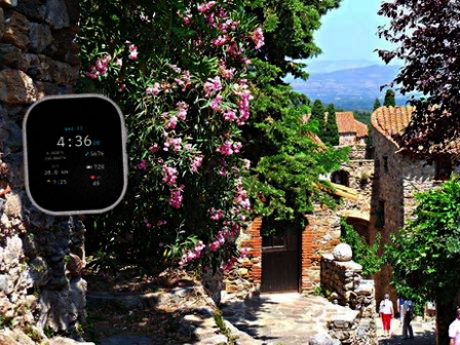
h=4 m=36
